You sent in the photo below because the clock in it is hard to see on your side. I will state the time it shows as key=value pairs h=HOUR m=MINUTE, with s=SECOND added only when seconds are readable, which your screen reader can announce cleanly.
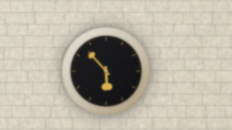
h=5 m=53
